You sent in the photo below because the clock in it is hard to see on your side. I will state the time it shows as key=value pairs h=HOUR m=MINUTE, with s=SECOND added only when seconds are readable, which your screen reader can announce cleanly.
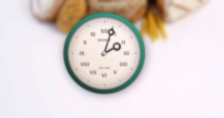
h=2 m=3
